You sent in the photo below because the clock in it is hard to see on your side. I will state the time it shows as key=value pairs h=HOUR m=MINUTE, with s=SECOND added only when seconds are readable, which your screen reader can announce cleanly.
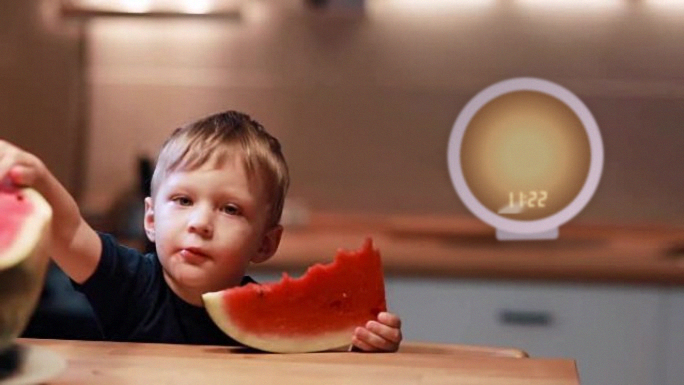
h=11 m=22
